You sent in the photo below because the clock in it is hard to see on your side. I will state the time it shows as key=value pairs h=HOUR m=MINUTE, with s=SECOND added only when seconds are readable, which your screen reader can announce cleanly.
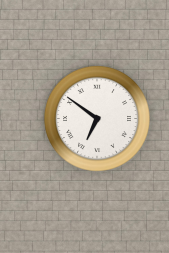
h=6 m=51
